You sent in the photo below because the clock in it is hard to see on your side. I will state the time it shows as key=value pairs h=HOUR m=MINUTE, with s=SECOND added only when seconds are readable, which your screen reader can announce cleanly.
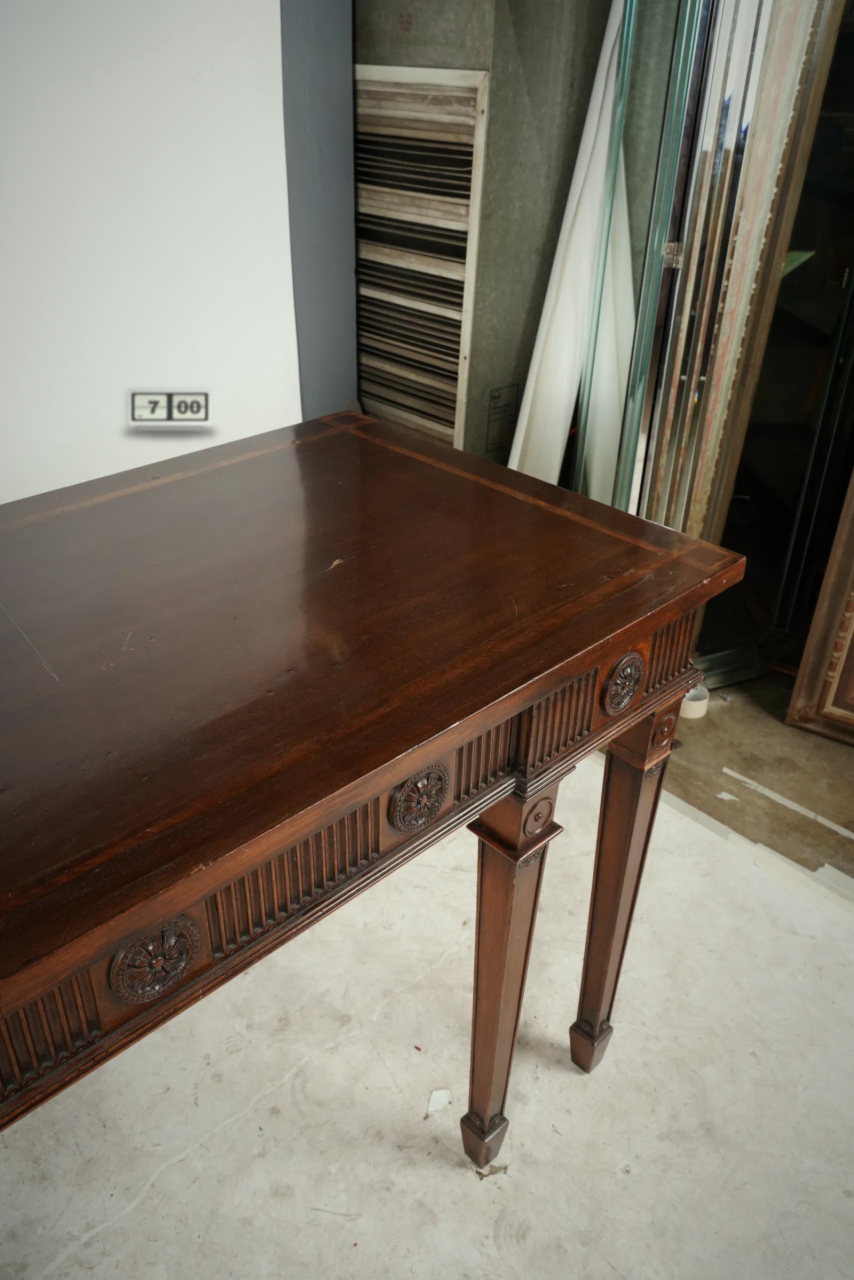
h=7 m=0
